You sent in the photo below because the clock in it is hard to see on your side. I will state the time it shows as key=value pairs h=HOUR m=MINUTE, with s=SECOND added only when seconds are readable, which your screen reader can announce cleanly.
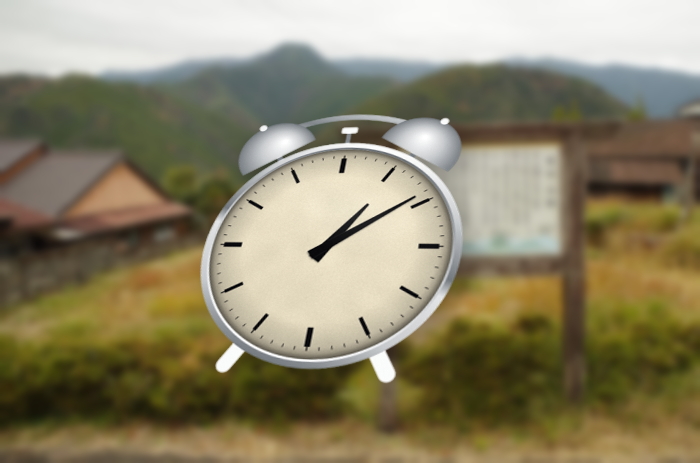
h=1 m=9
